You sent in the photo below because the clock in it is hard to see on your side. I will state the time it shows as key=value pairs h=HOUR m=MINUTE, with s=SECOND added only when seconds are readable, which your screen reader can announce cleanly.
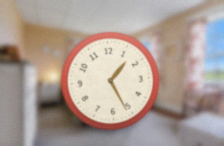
h=1 m=26
